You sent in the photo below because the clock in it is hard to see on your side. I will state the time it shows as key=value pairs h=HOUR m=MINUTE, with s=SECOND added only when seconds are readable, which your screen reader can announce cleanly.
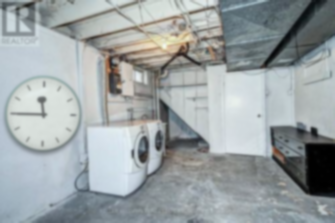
h=11 m=45
